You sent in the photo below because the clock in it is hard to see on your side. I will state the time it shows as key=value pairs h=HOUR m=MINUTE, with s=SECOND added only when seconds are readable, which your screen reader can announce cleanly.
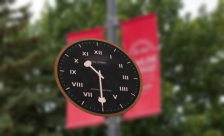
h=10 m=30
